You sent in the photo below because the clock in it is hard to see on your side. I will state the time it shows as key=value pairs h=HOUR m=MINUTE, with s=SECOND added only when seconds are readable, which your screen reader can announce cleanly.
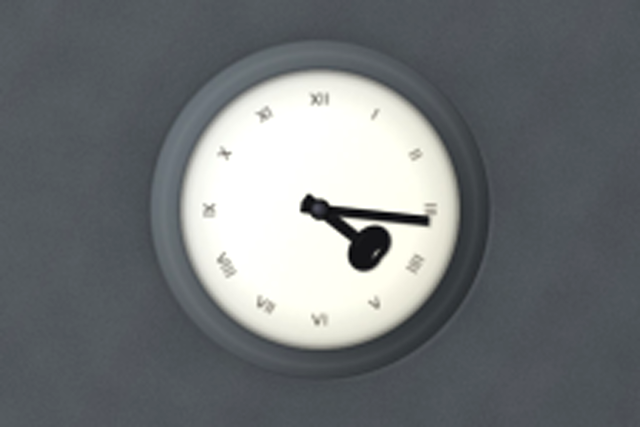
h=4 m=16
